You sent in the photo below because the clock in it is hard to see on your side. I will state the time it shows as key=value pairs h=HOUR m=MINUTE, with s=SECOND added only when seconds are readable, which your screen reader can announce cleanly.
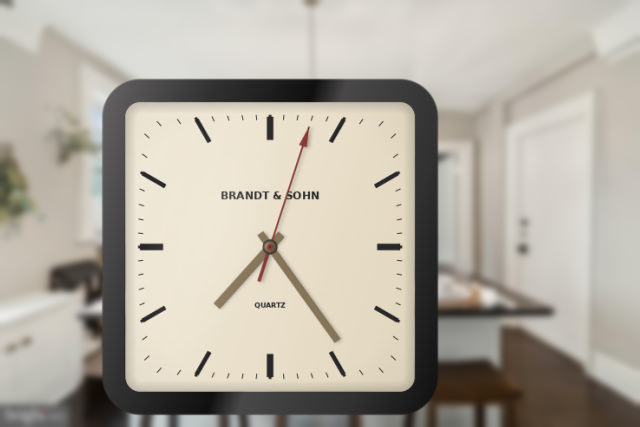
h=7 m=24 s=3
